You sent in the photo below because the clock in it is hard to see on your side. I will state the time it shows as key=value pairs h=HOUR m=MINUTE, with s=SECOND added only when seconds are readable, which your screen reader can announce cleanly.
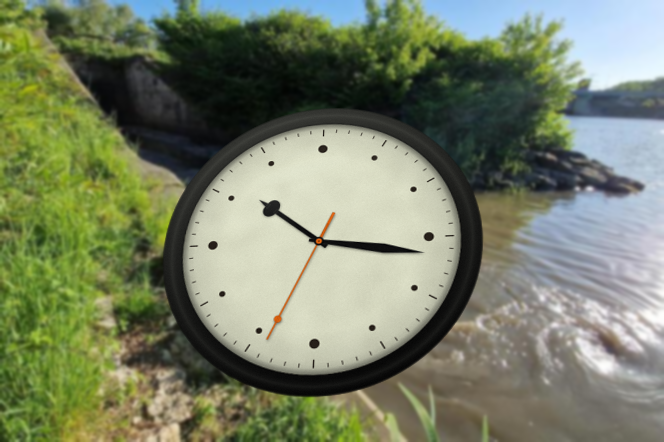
h=10 m=16 s=34
